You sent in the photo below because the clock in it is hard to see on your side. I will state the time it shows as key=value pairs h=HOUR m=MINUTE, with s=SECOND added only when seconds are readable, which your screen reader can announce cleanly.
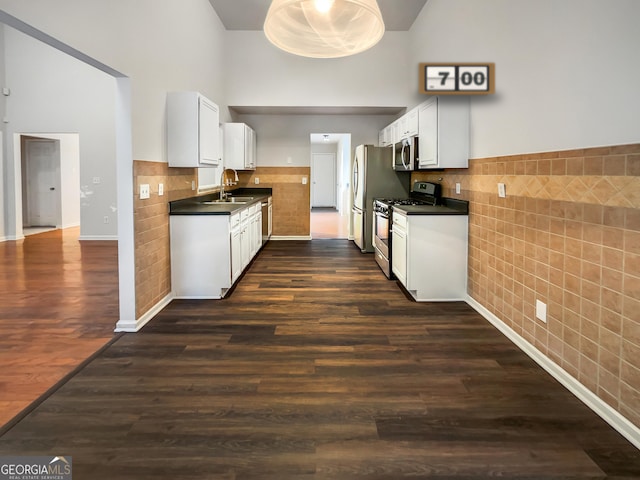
h=7 m=0
